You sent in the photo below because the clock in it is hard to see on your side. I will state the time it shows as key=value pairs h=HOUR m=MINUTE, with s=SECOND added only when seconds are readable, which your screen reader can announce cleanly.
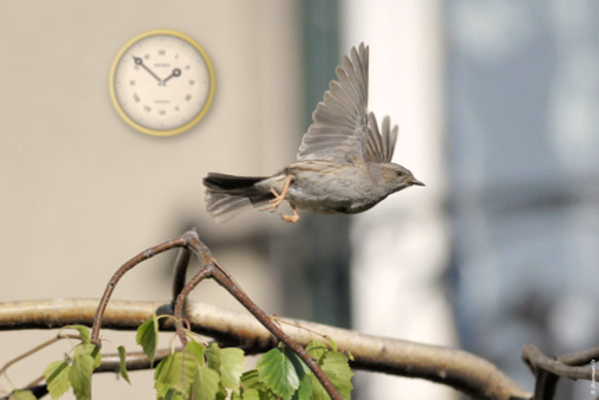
h=1 m=52
